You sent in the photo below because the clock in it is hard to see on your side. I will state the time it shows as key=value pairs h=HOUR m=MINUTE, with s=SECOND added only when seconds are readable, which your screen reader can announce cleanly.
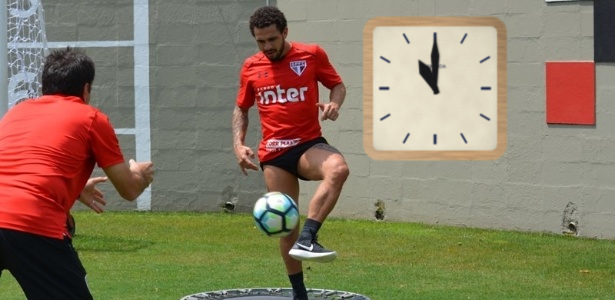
h=11 m=0
